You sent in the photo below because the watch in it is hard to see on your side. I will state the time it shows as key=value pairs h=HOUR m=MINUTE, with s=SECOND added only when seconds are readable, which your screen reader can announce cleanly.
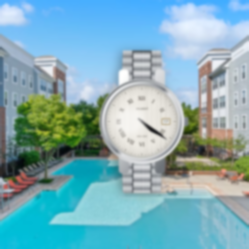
h=4 m=21
